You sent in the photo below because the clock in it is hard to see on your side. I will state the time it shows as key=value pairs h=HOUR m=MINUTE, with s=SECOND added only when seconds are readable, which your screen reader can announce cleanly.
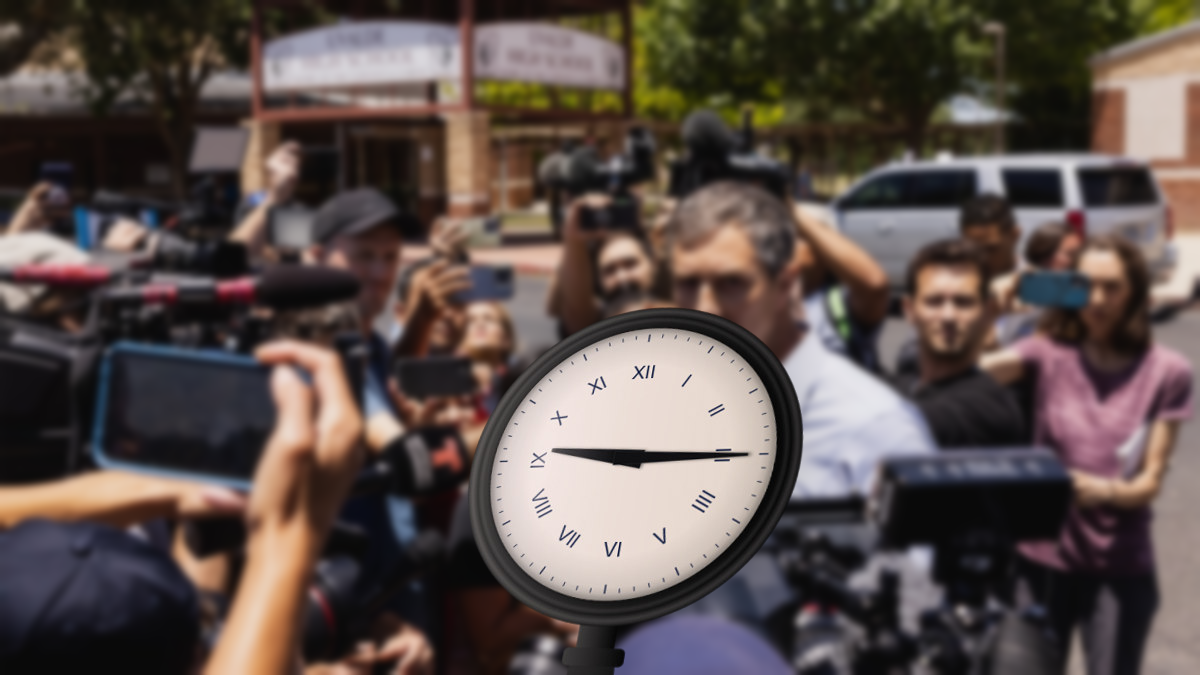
h=9 m=15
